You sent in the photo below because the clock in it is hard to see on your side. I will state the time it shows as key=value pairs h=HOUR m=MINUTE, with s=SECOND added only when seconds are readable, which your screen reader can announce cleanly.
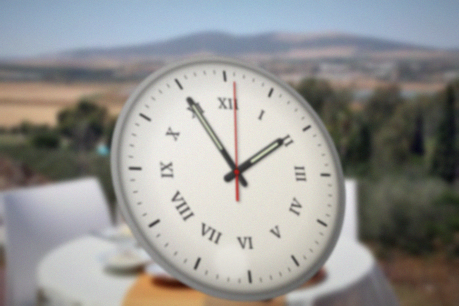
h=1 m=55 s=1
